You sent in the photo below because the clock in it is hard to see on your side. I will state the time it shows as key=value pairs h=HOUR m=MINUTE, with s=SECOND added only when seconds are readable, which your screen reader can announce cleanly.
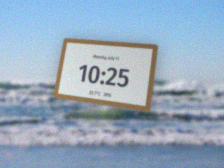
h=10 m=25
